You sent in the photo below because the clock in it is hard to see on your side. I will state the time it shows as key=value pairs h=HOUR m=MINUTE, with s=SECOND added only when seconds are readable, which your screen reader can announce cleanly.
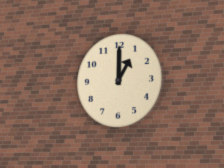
h=1 m=0
